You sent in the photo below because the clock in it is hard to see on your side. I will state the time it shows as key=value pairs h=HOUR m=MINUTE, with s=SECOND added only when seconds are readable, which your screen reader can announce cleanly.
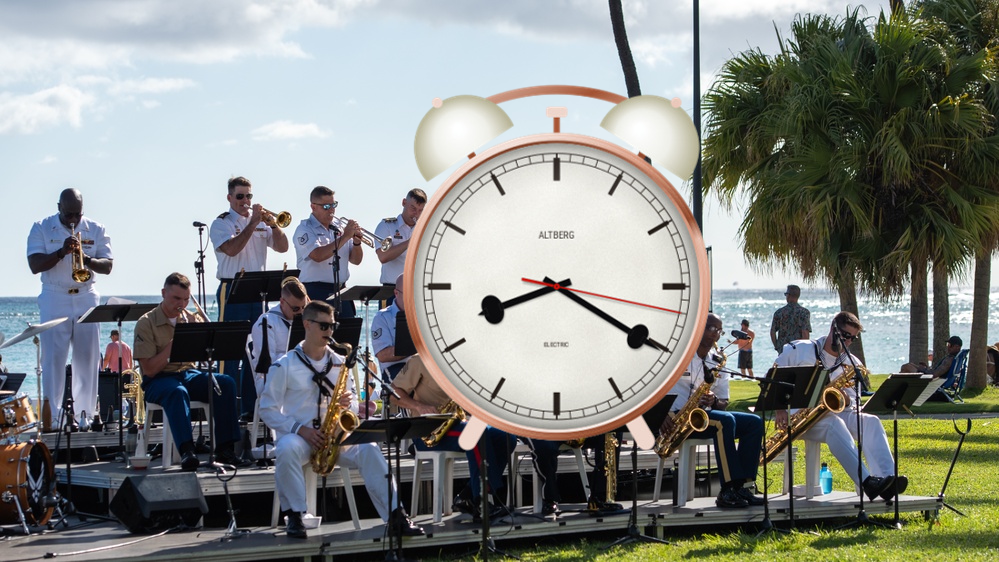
h=8 m=20 s=17
